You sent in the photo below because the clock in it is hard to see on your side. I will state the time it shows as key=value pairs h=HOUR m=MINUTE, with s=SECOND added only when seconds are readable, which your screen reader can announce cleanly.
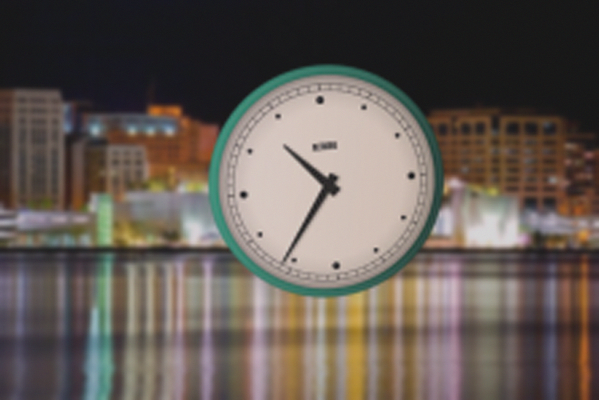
h=10 m=36
